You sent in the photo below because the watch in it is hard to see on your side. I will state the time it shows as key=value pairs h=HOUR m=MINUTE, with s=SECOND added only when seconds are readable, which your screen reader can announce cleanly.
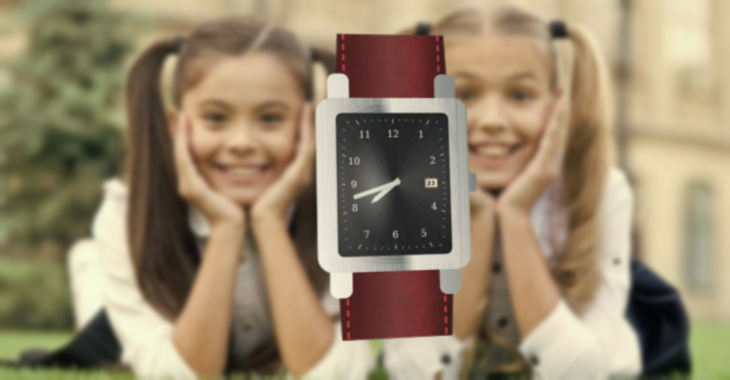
h=7 m=42
